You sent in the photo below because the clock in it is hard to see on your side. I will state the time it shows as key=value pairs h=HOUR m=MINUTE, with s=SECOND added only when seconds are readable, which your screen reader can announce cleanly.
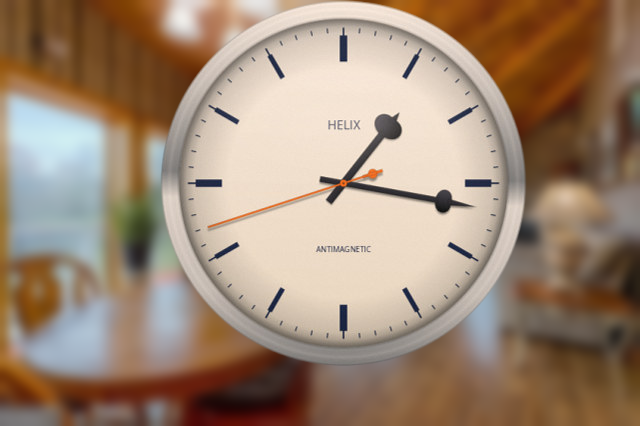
h=1 m=16 s=42
